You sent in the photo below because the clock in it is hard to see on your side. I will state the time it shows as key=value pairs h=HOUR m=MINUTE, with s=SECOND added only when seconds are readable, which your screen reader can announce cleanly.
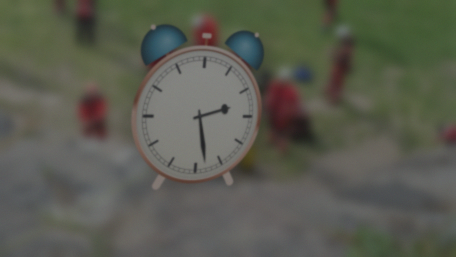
h=2 m=28
